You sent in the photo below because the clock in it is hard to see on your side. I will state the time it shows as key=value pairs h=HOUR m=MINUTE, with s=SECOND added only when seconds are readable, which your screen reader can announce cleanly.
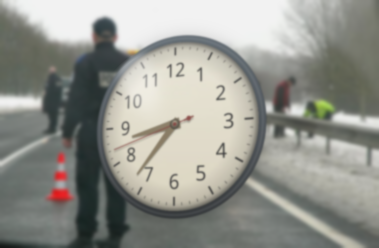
h=8 m=36 s=42
